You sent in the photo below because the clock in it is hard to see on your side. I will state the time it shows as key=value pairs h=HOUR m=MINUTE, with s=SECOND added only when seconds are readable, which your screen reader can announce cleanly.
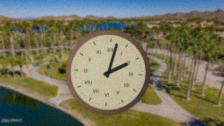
h=2 m=2
